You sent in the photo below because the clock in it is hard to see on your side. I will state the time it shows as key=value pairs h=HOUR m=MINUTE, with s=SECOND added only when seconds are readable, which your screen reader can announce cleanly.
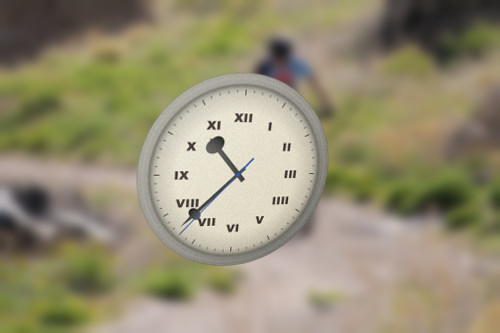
h=10 m=37 s=37
